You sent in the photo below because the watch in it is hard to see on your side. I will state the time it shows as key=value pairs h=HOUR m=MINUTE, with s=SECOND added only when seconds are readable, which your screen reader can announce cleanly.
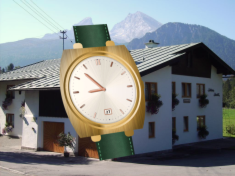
h=8 m=53
